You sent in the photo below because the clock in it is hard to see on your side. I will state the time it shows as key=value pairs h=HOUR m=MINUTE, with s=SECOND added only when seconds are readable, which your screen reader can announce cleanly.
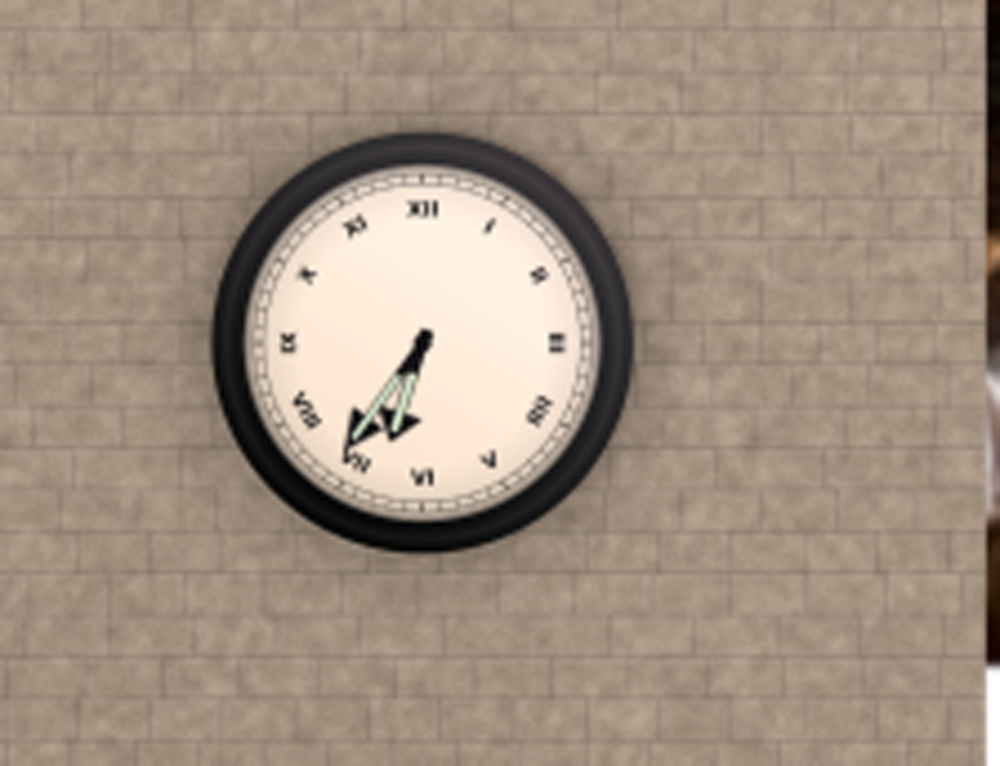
h=6 m=36
